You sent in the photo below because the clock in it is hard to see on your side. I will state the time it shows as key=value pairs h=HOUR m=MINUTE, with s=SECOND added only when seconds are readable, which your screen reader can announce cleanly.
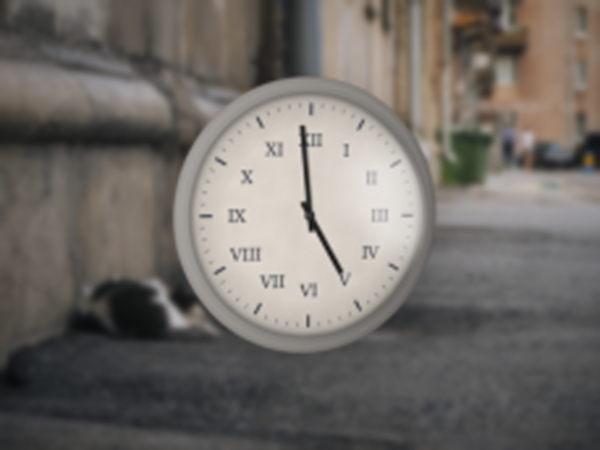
h=4 m=59
